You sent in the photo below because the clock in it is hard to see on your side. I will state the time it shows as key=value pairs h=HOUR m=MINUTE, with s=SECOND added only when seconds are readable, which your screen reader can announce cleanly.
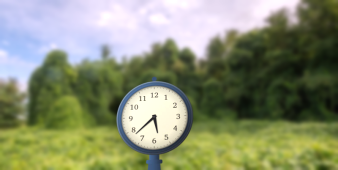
h=5 m=38
